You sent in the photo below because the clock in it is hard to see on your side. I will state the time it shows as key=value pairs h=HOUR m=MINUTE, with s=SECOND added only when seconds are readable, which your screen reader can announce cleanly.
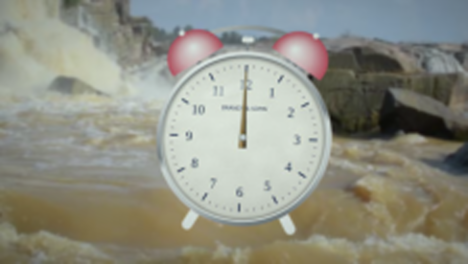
h=12 m=0
